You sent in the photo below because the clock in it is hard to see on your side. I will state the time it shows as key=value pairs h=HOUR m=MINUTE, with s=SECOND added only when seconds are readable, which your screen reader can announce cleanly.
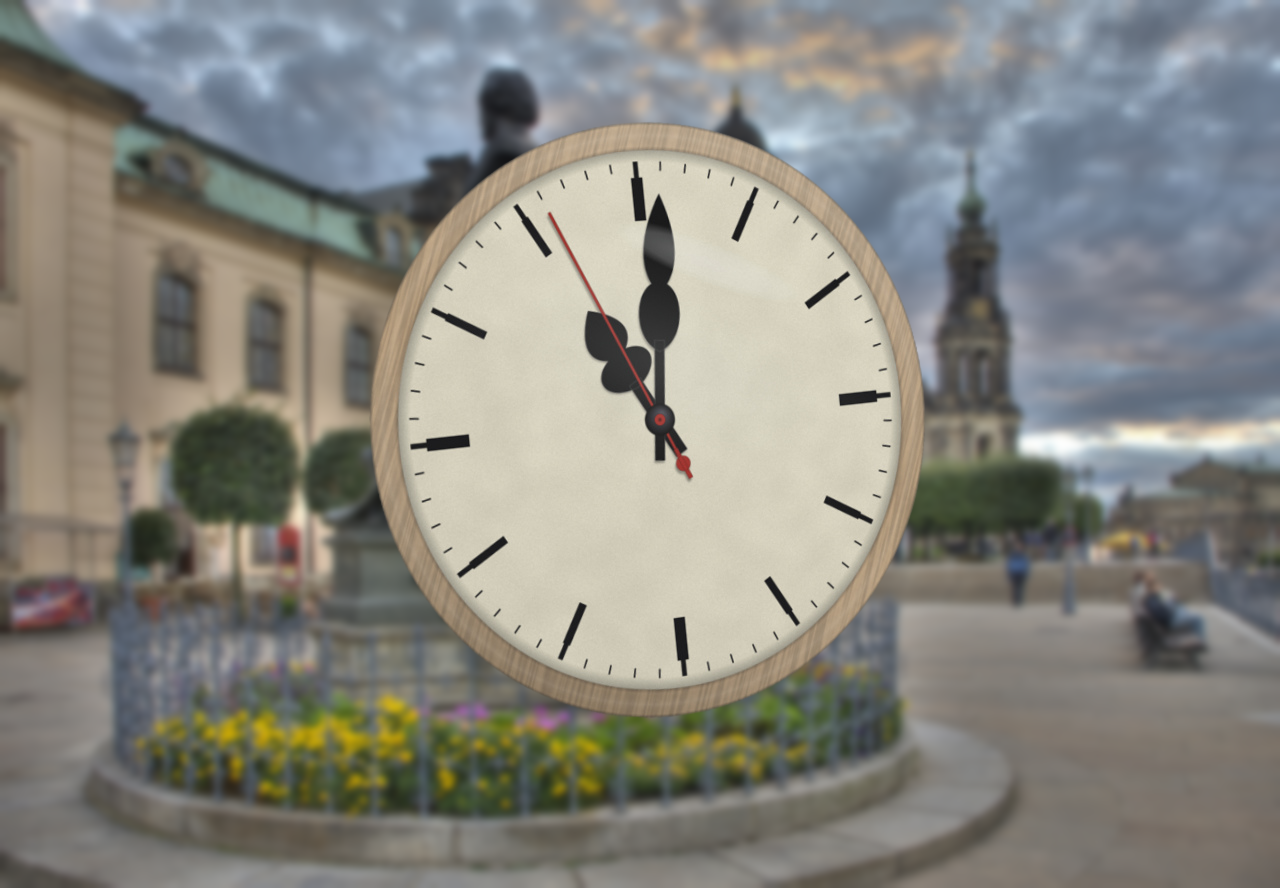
h=11 m=0 s=56
